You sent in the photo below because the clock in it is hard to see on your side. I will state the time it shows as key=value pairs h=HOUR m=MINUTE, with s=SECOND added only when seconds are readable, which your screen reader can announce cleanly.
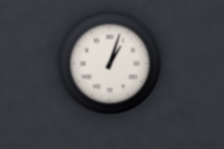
h=1 m=3
